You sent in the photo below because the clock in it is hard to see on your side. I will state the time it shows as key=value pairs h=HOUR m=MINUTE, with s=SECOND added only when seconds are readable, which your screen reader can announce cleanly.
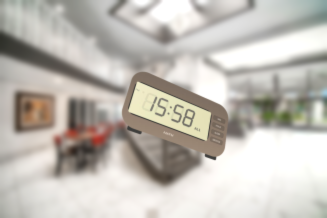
h=15 m=58
